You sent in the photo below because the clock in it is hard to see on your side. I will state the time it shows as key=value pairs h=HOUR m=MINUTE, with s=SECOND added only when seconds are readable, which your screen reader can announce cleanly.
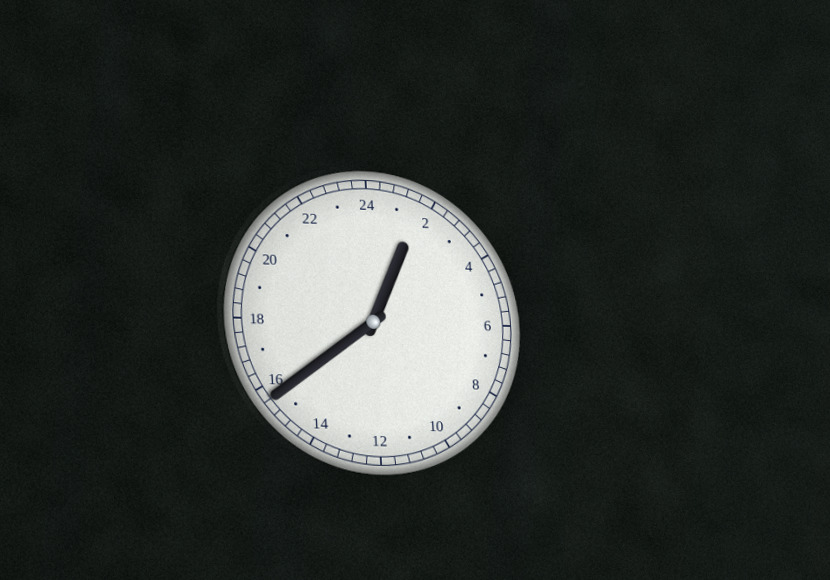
h=1 m=39
